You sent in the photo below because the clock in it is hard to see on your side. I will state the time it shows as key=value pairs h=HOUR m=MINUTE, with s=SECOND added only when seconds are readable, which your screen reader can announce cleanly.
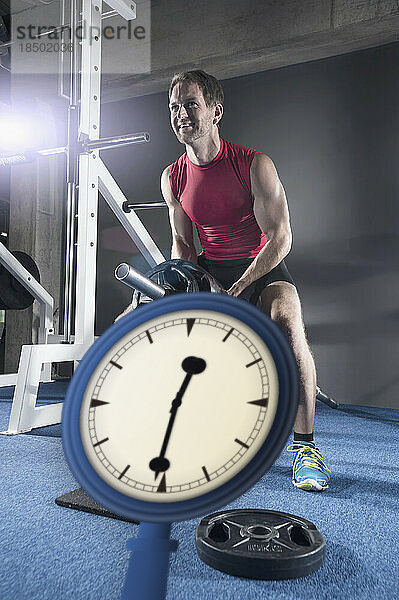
h=12 m=31
